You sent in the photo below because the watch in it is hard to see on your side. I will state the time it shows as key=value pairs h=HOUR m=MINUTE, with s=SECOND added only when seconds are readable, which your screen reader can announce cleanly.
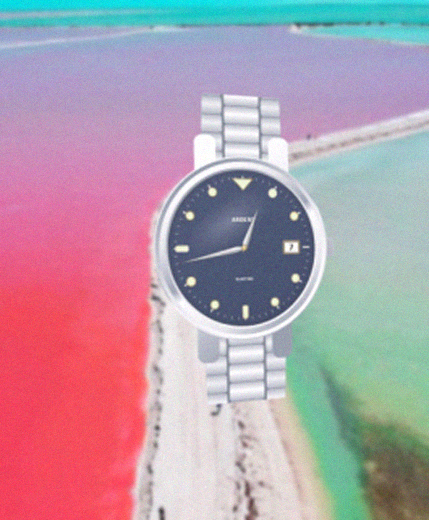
h=12 m=43
